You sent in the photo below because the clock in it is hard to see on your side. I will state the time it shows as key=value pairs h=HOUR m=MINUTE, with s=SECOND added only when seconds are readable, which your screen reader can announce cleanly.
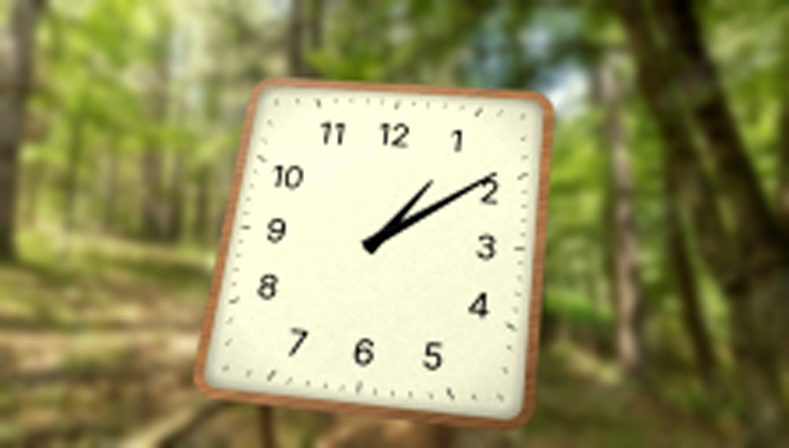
h=1 m=9
